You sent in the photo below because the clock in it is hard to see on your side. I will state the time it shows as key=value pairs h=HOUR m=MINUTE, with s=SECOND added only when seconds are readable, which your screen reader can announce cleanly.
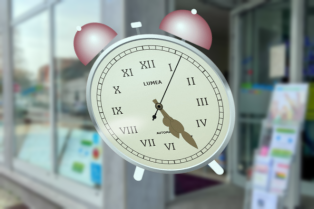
h=5 m=25 s=6
